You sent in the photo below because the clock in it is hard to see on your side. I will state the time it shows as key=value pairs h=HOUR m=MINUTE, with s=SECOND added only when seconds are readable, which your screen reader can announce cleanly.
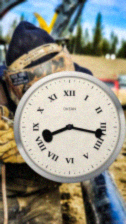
h=8 m=17
